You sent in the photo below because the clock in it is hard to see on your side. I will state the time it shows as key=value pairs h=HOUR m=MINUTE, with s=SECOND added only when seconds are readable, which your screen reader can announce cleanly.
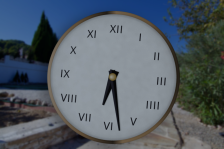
h=6 m=28
